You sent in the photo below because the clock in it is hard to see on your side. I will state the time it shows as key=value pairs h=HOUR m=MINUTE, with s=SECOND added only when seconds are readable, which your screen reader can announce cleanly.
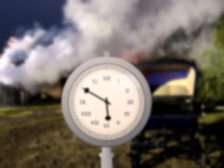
h=5 m=50
